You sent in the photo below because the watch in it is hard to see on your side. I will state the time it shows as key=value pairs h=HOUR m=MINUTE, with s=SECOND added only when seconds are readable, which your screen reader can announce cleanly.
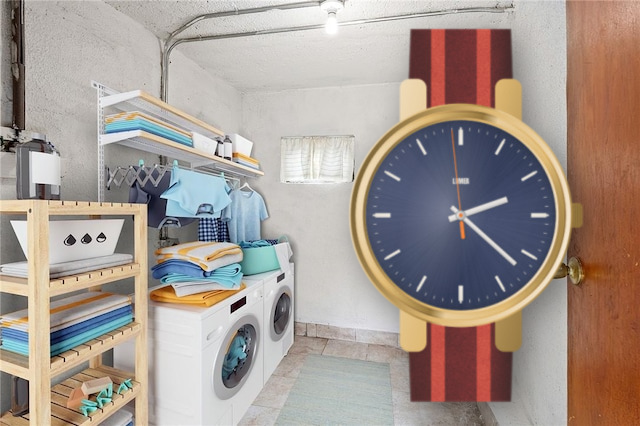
h=2 m=21 s=59
